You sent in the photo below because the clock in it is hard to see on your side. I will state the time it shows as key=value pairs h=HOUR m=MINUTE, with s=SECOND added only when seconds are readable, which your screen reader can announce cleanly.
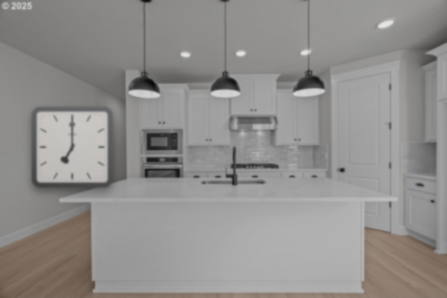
h=7 m=0
